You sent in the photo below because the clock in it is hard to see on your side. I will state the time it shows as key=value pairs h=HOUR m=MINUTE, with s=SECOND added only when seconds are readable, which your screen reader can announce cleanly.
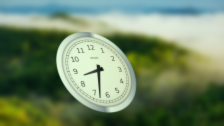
h=8 m=33
